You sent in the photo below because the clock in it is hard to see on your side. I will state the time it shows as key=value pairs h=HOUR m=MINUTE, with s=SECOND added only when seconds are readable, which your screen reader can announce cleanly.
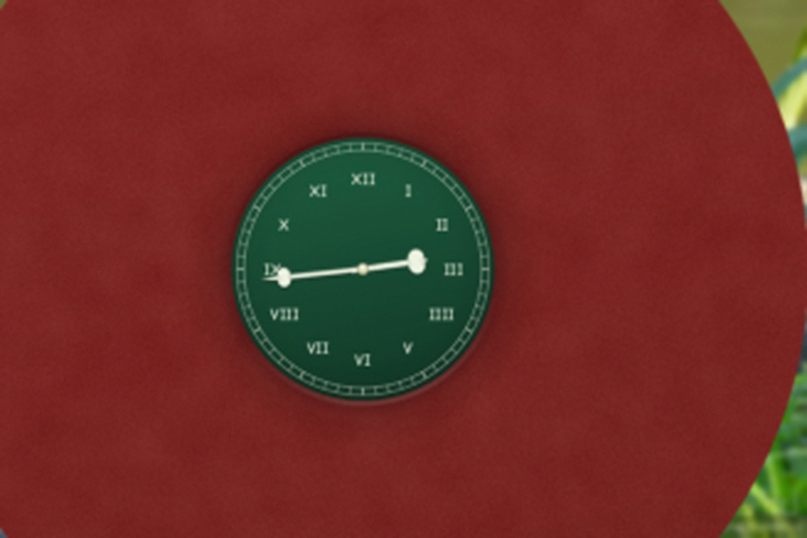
h=2 m=44
